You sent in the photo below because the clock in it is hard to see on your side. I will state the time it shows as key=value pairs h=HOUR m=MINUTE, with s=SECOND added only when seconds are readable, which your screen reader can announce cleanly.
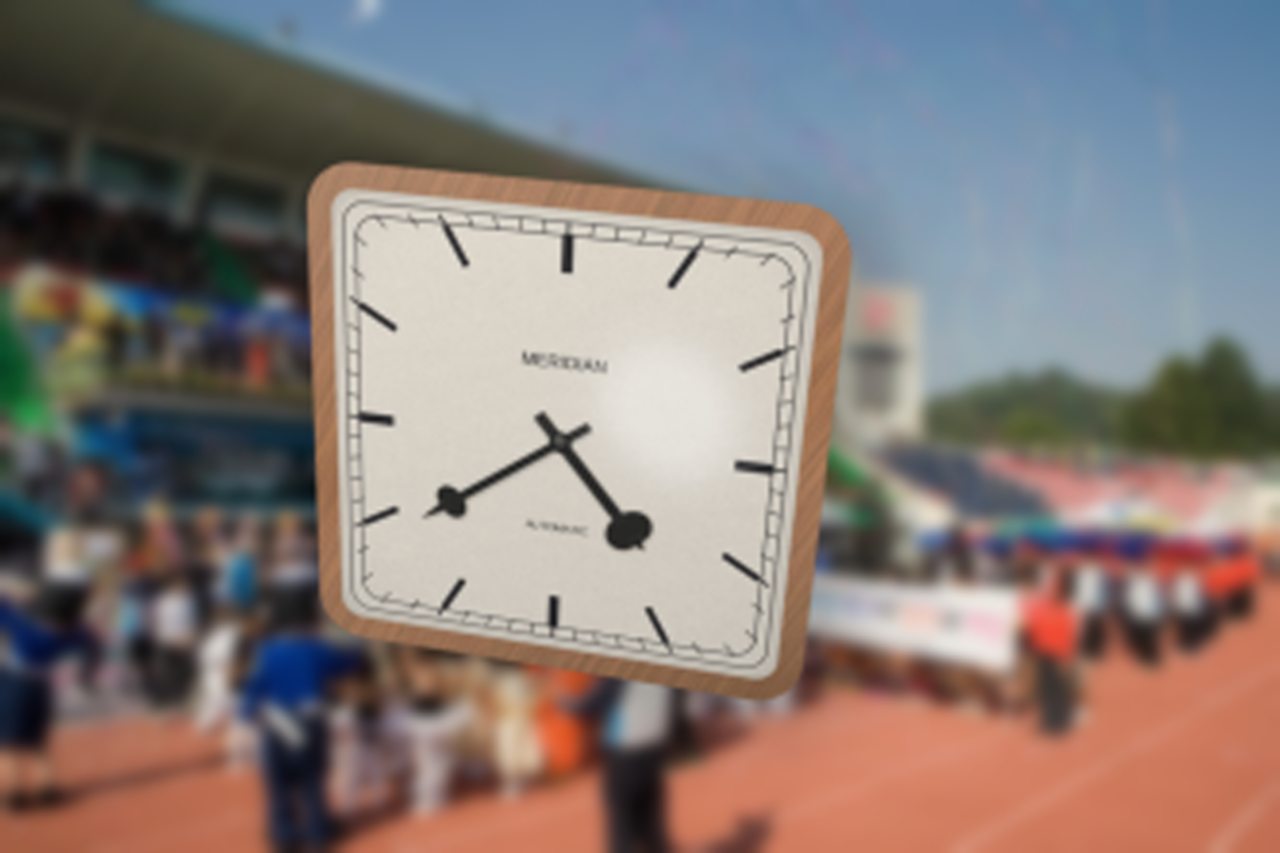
h=4 m=39
